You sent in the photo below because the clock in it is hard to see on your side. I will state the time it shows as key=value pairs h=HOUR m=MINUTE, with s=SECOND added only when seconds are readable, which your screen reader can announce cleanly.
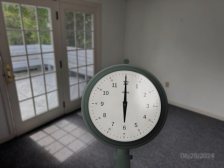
h=6 m=0
